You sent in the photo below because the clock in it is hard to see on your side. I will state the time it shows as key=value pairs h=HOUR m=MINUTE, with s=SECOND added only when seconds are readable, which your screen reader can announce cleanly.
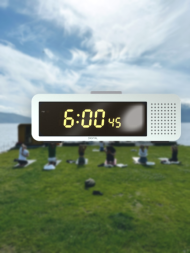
h=6 m=0 s=45
